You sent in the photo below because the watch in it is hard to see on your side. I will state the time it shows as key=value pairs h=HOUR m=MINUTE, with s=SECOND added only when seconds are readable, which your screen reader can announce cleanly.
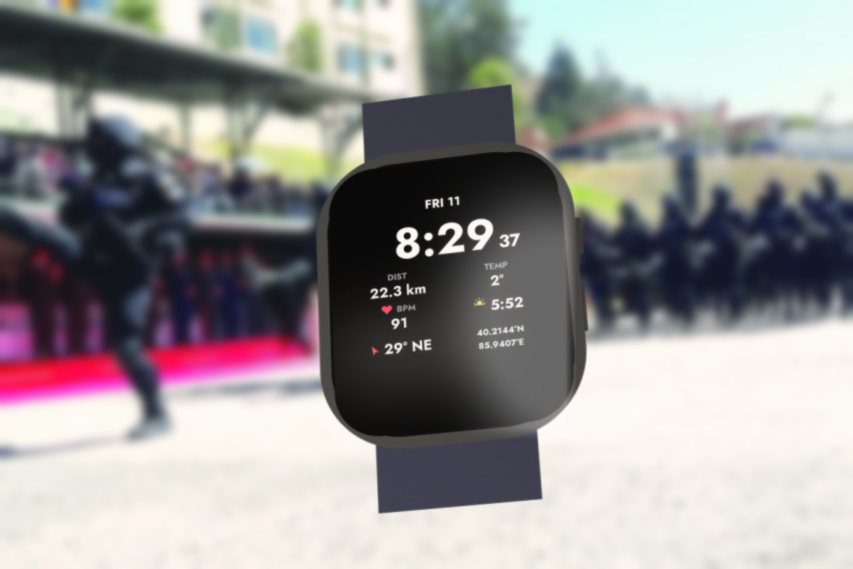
h=8 m=29 s=37
